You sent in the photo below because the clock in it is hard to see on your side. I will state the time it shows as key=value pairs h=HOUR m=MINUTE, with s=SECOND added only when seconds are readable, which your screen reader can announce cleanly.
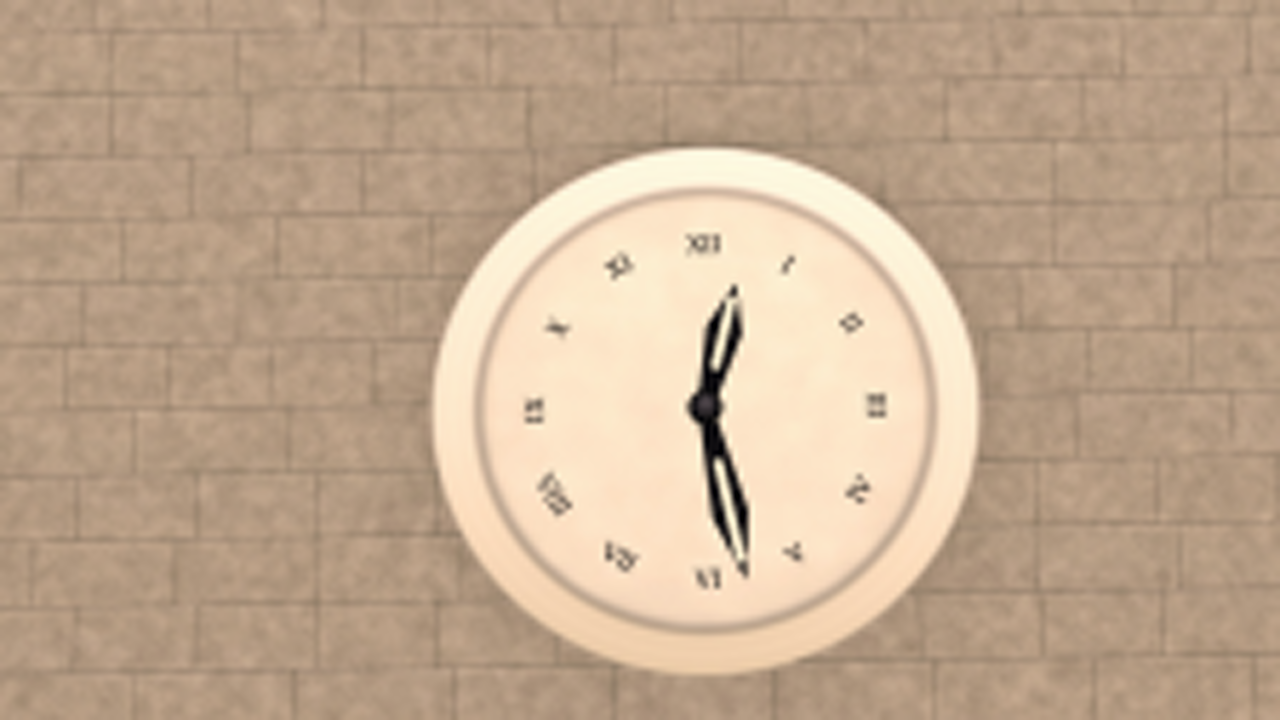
h=12 m=28
